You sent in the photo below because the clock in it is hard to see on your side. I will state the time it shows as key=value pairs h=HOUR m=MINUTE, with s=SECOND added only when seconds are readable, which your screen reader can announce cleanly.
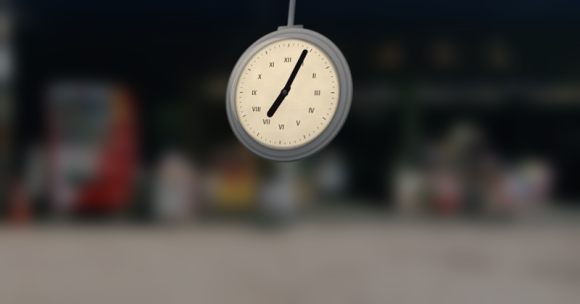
h=7 m=4
